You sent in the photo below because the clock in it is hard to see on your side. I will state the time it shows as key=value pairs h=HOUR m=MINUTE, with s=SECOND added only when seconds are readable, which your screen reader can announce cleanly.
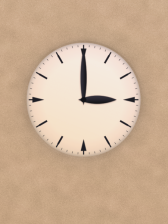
h=3 m=0
